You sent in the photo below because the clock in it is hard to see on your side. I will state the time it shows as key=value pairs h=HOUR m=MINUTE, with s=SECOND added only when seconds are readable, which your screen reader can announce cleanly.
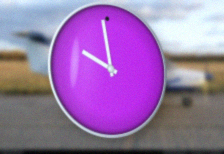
h=9 m=59
